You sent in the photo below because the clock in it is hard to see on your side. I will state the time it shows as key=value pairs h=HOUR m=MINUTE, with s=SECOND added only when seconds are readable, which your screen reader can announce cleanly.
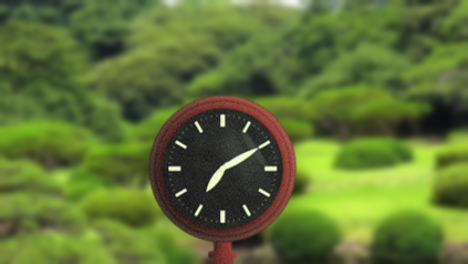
h=7 m=10
